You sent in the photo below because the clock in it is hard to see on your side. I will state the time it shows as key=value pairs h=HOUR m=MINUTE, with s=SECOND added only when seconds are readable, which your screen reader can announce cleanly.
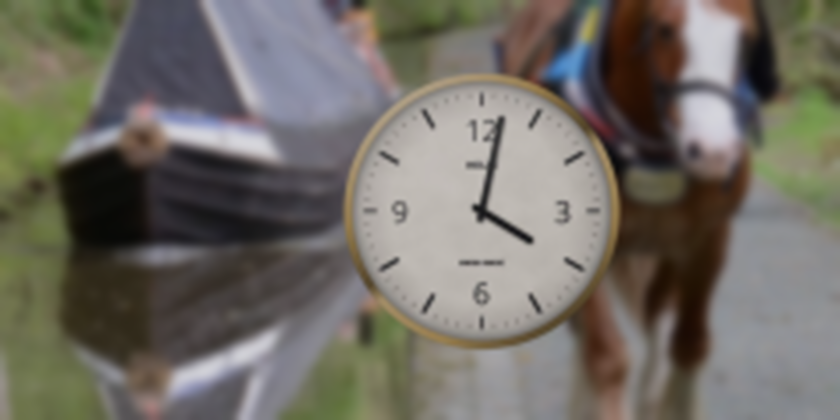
h=4 m=2
